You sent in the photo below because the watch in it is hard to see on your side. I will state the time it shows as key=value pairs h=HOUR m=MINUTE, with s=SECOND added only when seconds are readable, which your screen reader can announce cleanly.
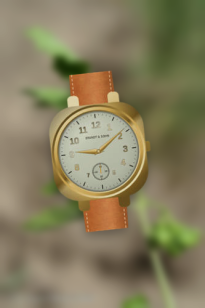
h=9 m=9
